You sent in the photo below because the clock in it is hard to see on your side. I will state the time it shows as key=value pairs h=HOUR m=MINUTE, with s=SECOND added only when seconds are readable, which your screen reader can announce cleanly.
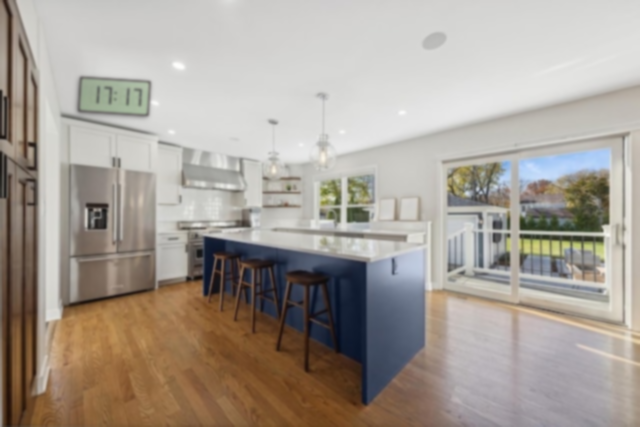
h=17 m=17
